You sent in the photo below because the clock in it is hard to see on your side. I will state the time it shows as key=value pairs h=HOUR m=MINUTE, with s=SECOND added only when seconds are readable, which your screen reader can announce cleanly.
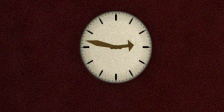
h=2 m=47
